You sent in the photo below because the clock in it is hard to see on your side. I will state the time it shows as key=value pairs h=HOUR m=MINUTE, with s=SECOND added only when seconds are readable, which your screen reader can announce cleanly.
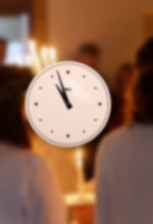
h=10 m=57
